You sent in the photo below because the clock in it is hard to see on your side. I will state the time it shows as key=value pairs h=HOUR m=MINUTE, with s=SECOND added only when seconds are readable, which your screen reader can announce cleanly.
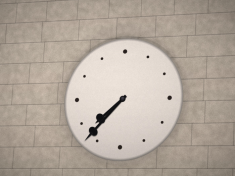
h=7 m=37
